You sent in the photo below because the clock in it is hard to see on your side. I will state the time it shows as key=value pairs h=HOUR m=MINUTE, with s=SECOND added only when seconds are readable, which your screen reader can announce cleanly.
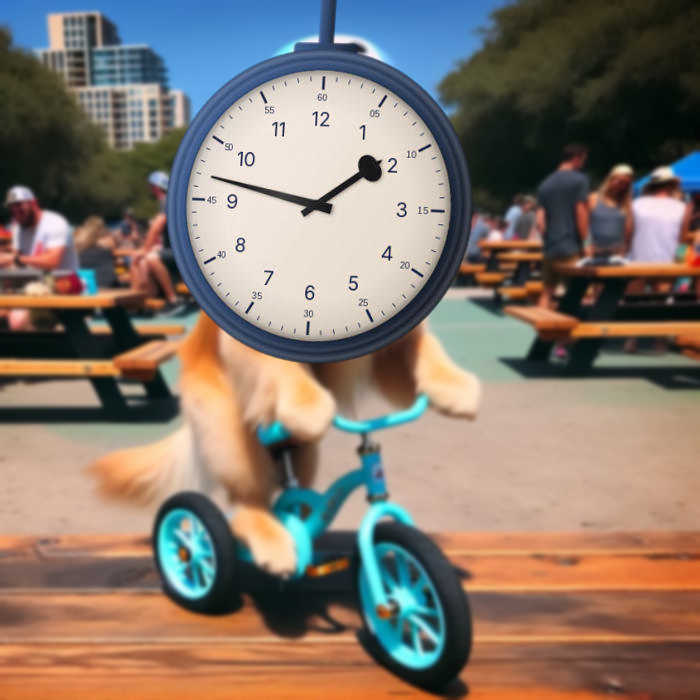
h=1 m=47
